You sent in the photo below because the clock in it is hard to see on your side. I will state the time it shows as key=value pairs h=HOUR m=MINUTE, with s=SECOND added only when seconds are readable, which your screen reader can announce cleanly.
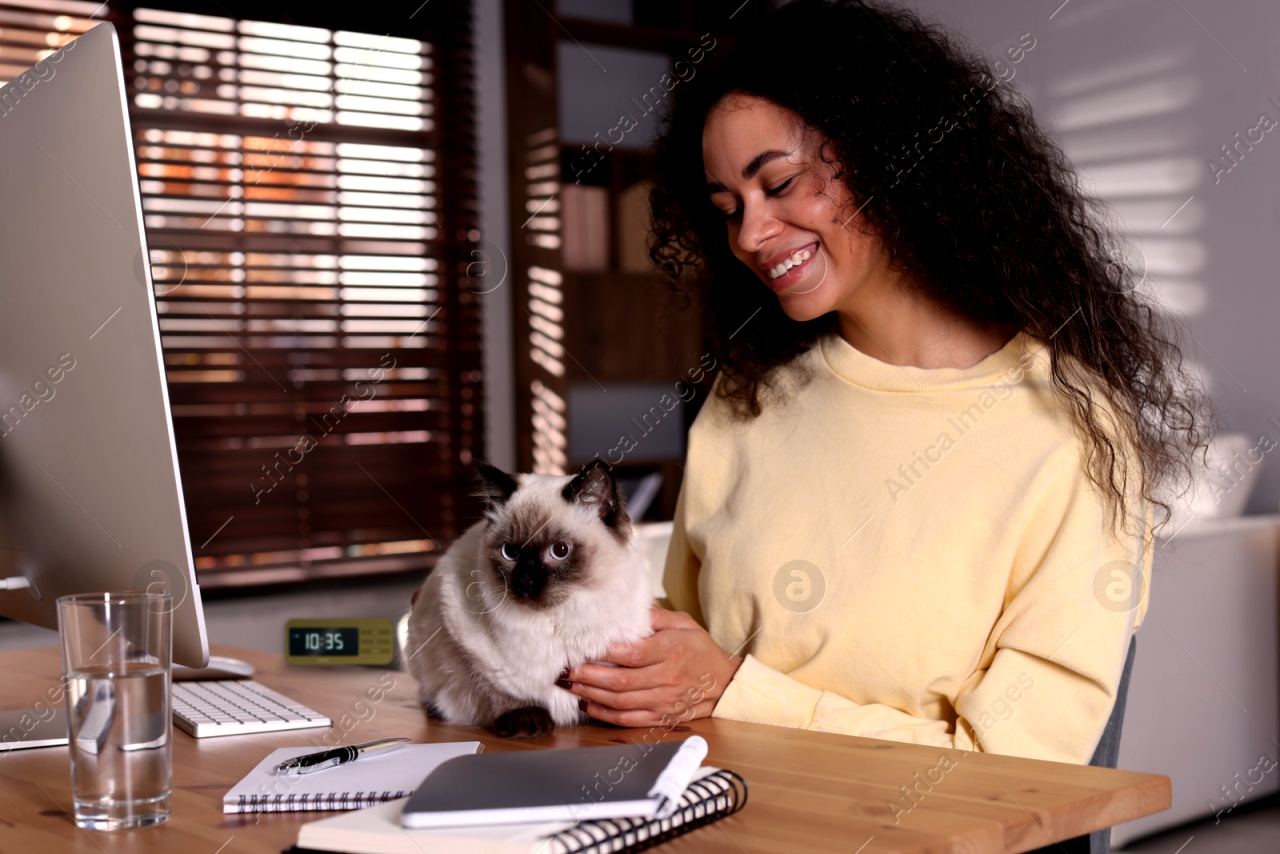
h=10 m=35
